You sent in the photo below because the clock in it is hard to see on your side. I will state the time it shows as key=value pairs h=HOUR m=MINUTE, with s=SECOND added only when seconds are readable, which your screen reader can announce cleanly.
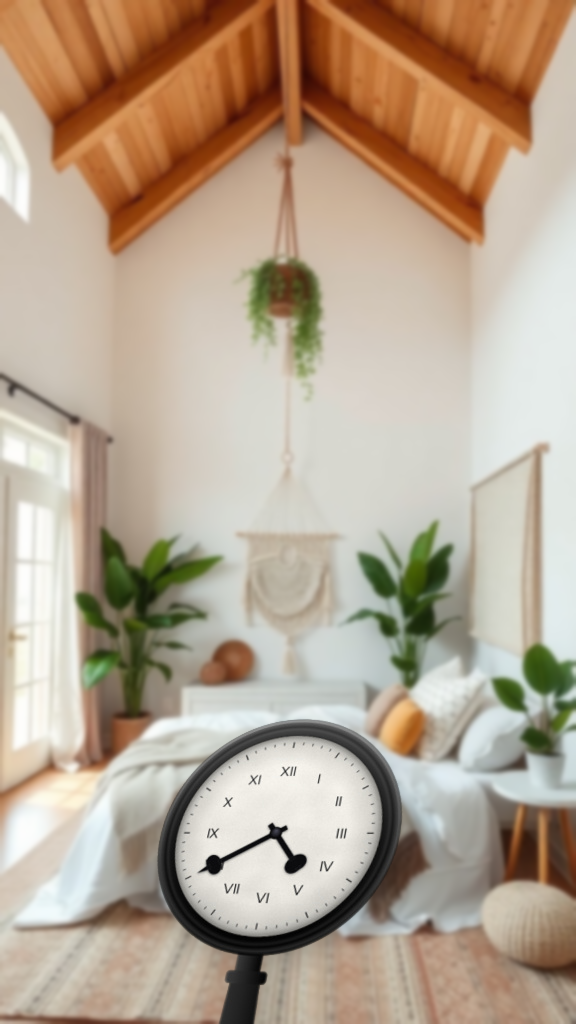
h=4 m=40
